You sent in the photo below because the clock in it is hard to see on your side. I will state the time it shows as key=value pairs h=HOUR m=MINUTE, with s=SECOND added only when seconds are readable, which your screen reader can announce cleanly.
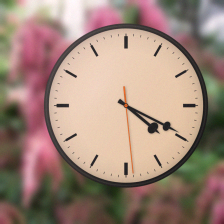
h=4 m=19 s=29
